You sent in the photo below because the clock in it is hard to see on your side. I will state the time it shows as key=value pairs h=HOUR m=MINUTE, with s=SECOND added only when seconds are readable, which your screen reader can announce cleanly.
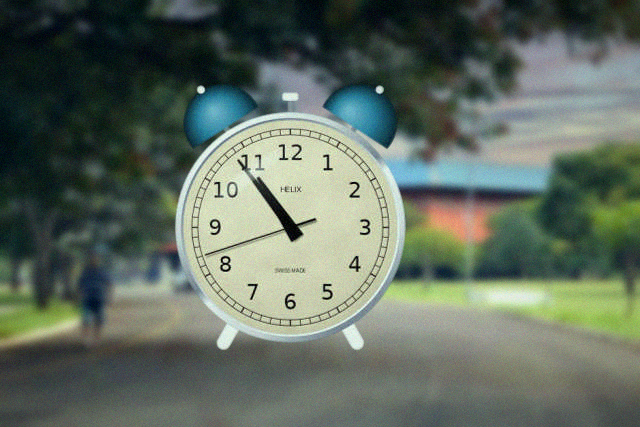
h=10 m=53 s=42
